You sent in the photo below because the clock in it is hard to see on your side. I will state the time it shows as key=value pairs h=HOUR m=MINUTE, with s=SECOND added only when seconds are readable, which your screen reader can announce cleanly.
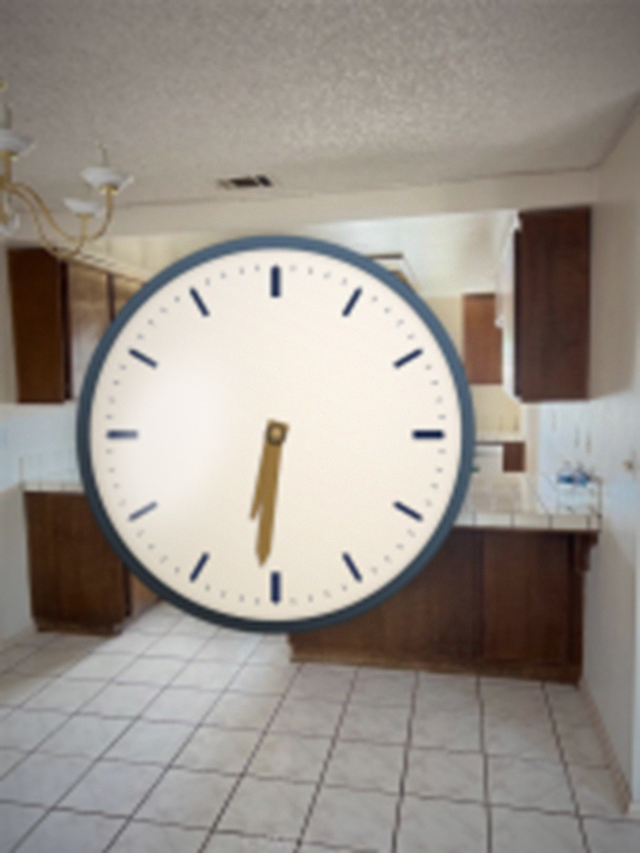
h=6 m=31
